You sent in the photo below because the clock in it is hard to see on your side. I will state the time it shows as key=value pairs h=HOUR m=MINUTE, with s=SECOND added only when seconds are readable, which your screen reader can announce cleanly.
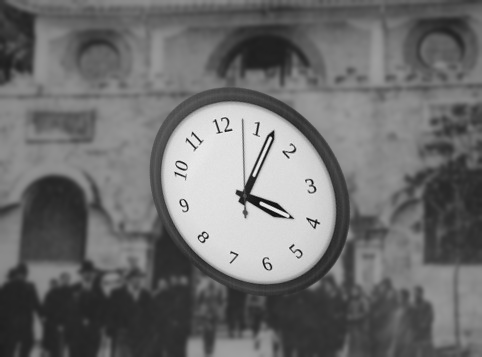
h=4 m=7 s=3
